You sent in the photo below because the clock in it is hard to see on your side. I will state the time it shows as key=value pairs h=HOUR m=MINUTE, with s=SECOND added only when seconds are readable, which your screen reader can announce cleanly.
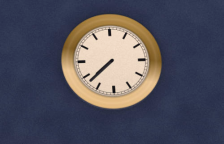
h=7 m=38
